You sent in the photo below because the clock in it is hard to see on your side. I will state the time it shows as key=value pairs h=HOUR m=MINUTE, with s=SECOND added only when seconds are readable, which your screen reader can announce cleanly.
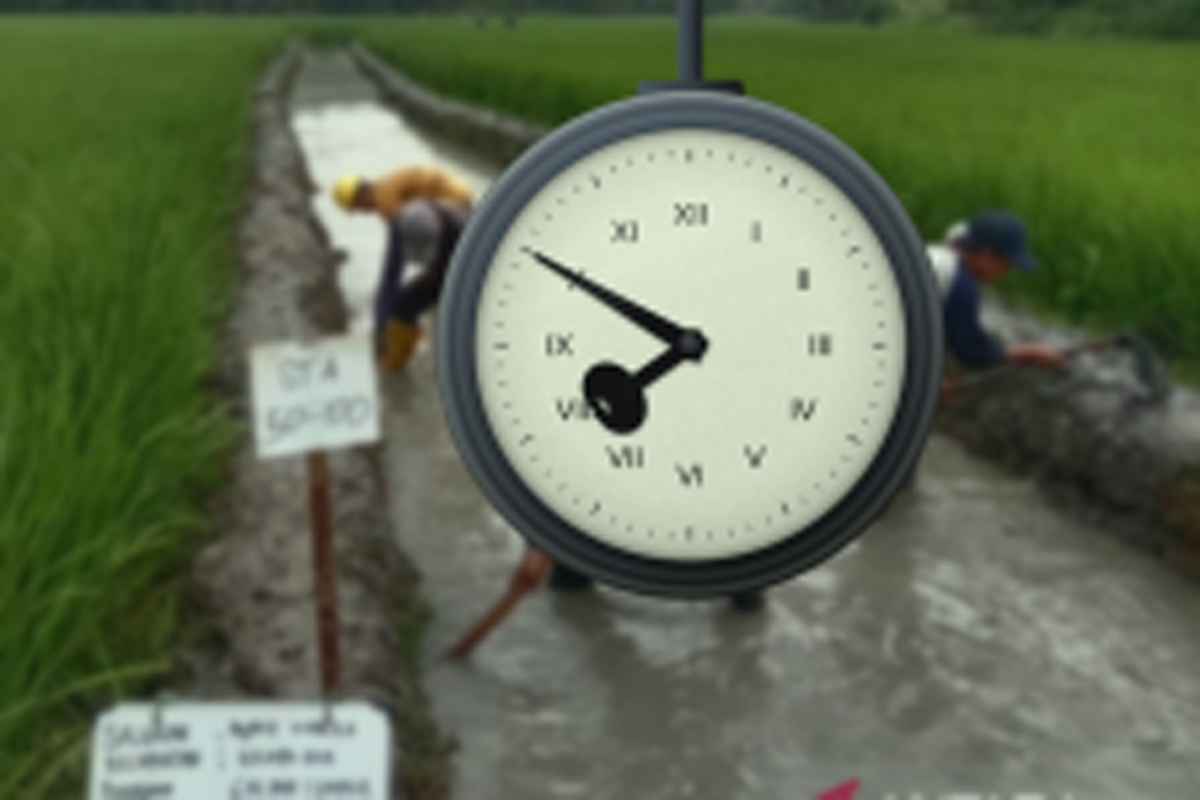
h=7 m=50
